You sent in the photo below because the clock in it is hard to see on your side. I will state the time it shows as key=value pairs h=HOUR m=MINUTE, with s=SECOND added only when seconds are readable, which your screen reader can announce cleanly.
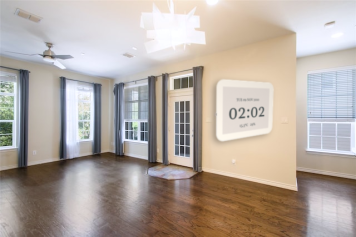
h=2 m=2
